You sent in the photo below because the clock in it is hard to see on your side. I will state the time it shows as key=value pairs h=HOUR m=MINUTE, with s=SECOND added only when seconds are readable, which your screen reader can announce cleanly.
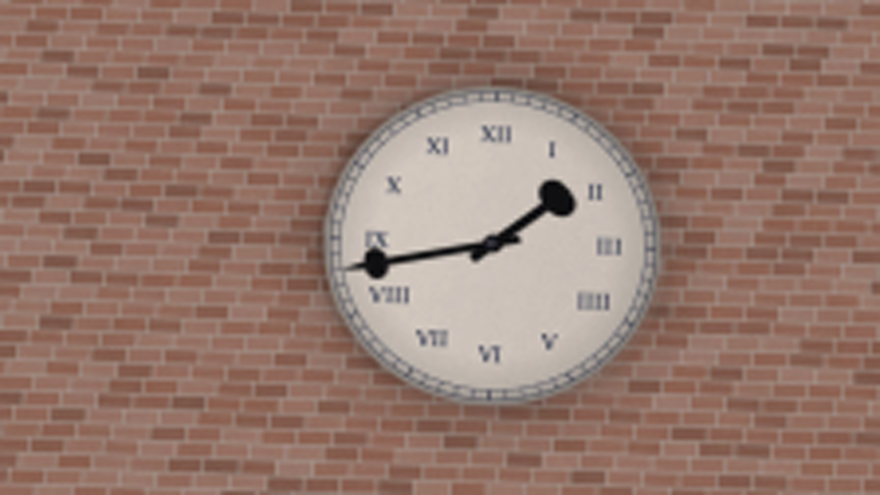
h=1 m=43
